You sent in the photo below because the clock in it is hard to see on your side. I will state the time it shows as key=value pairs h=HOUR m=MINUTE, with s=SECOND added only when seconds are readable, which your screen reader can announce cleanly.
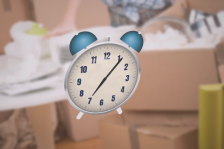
h=7 m=6
